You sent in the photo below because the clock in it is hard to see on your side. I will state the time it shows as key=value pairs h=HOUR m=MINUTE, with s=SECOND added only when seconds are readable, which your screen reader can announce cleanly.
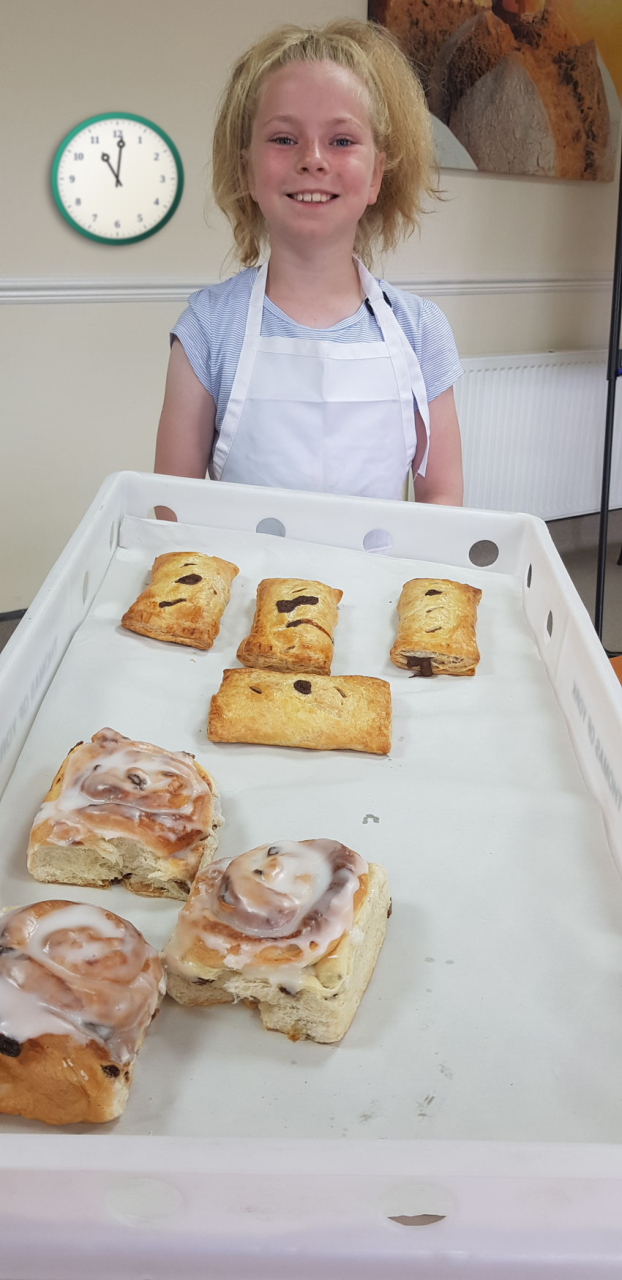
h=11 m=1
